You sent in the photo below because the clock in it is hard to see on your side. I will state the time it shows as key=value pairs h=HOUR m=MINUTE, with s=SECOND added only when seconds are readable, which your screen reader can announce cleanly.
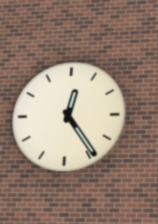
h=12 m=24
